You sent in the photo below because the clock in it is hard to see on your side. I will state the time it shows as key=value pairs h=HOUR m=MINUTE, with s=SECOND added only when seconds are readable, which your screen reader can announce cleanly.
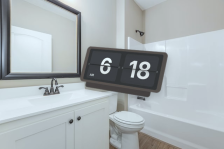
h=6 m=18
